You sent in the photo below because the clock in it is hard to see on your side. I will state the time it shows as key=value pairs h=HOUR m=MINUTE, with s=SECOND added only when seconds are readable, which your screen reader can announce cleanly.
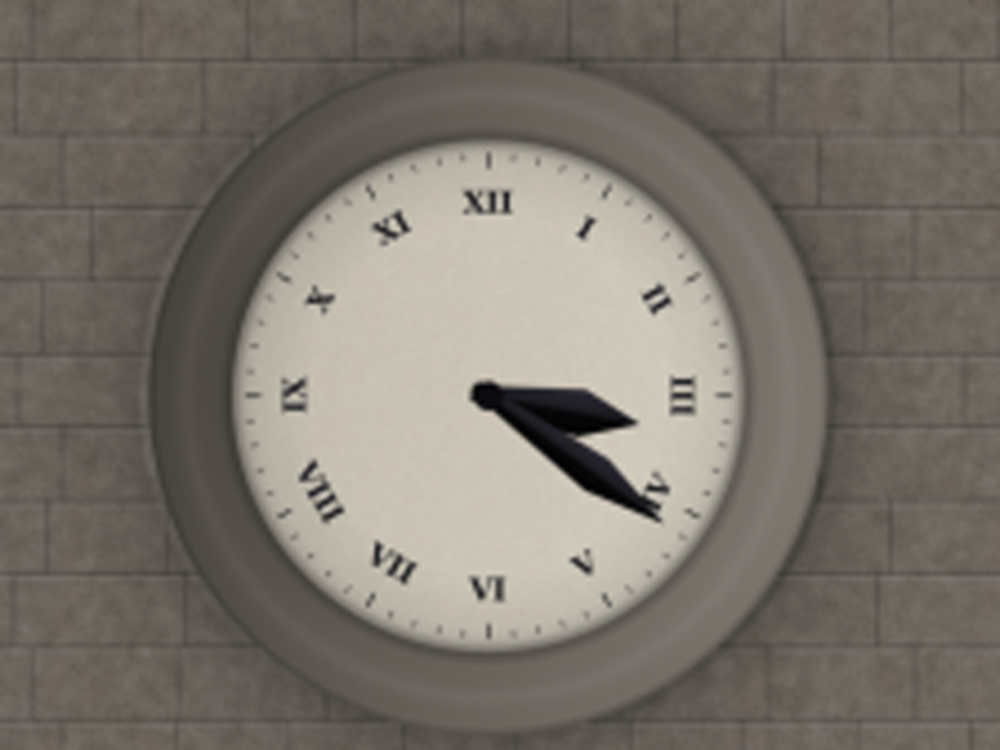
h=3 m=21
